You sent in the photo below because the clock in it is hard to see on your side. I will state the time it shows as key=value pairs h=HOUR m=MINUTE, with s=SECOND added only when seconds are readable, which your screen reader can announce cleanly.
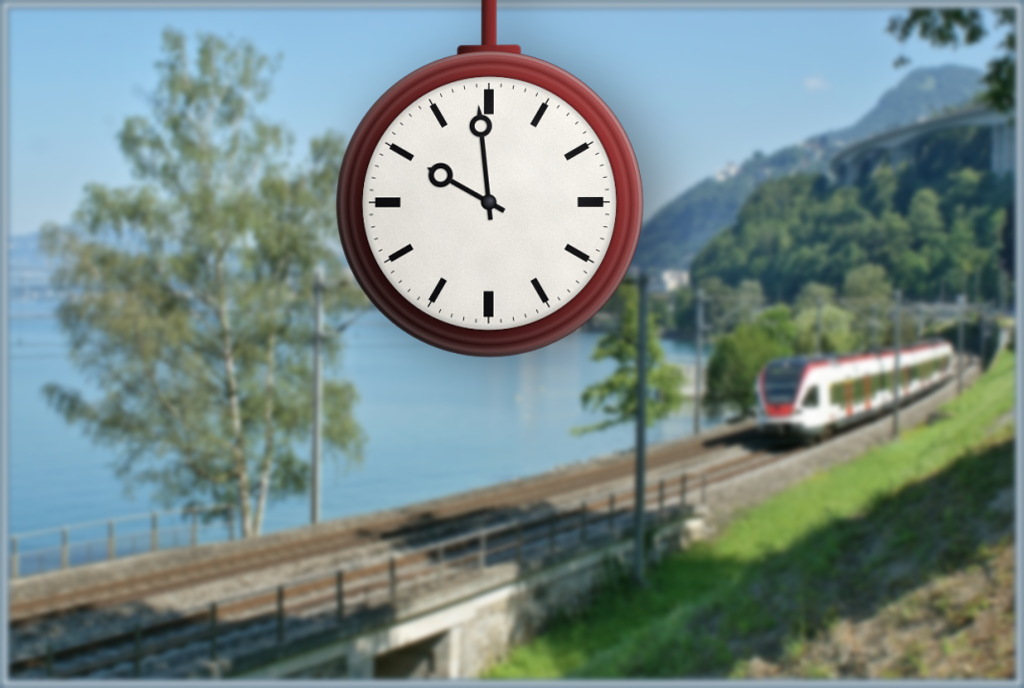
h=9 m=59
